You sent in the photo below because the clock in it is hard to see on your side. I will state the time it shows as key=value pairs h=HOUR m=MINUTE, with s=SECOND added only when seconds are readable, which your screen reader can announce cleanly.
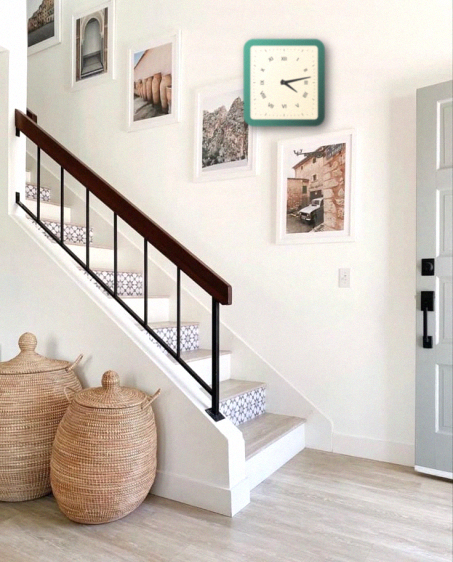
h=4 m=13
